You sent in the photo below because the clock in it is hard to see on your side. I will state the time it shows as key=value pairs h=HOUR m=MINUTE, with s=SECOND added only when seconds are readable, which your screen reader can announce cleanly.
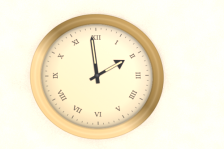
h=1 m=59
